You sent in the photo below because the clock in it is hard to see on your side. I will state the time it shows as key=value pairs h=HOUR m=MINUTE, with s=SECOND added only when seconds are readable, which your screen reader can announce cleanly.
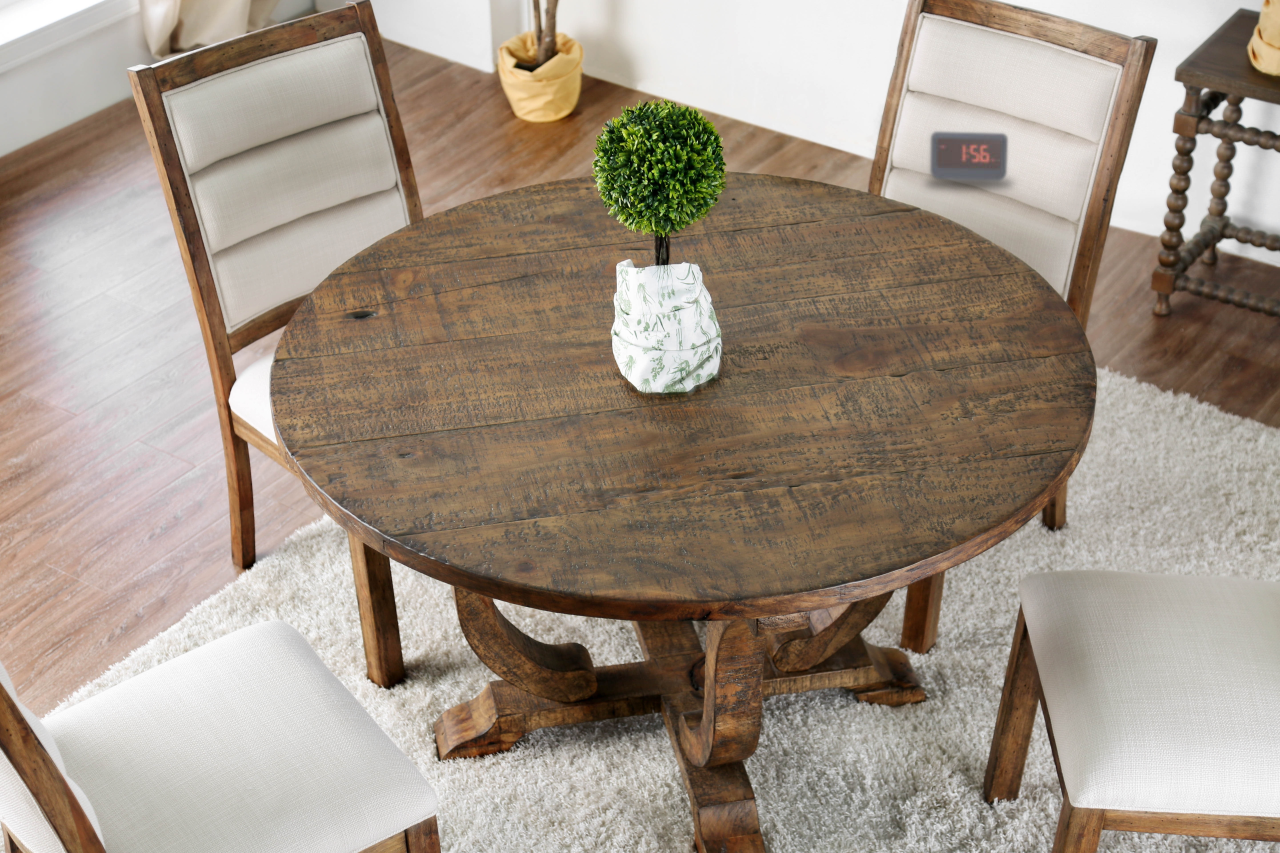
h=1 m=56
